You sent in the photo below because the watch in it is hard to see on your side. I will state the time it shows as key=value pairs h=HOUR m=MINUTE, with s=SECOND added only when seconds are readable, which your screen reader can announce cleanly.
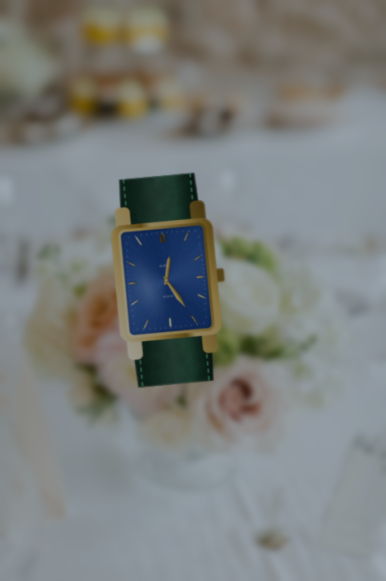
h=12 m=25
